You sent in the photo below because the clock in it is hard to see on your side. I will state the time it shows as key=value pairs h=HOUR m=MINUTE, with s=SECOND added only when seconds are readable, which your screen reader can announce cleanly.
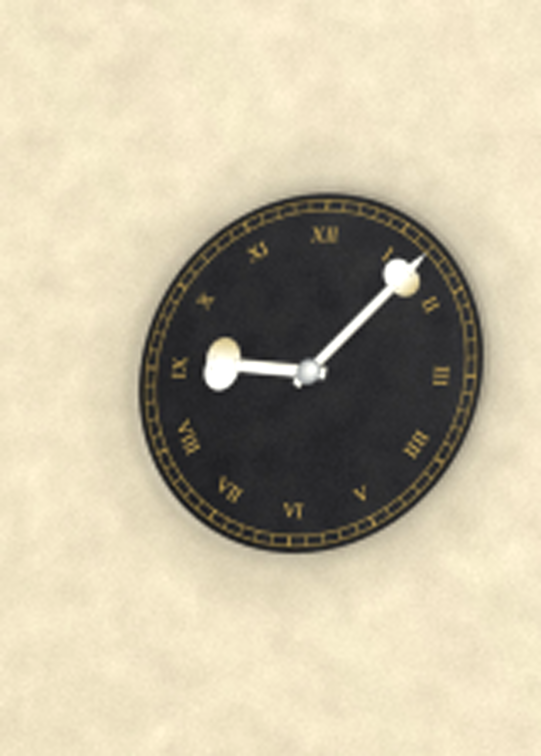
h=9 m=7
